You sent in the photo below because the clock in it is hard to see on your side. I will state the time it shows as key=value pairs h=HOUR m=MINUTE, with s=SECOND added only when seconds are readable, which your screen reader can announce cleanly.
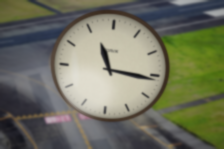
h=11 m=16
